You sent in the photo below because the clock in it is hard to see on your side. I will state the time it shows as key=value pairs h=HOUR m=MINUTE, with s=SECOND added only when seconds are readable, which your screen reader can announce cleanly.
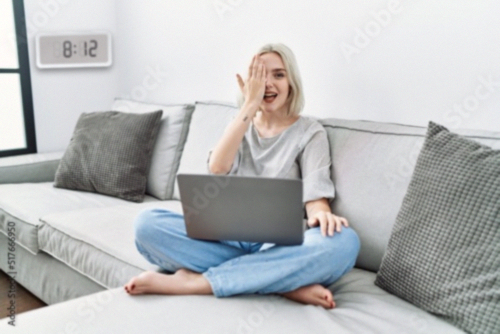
h=8 m=12
